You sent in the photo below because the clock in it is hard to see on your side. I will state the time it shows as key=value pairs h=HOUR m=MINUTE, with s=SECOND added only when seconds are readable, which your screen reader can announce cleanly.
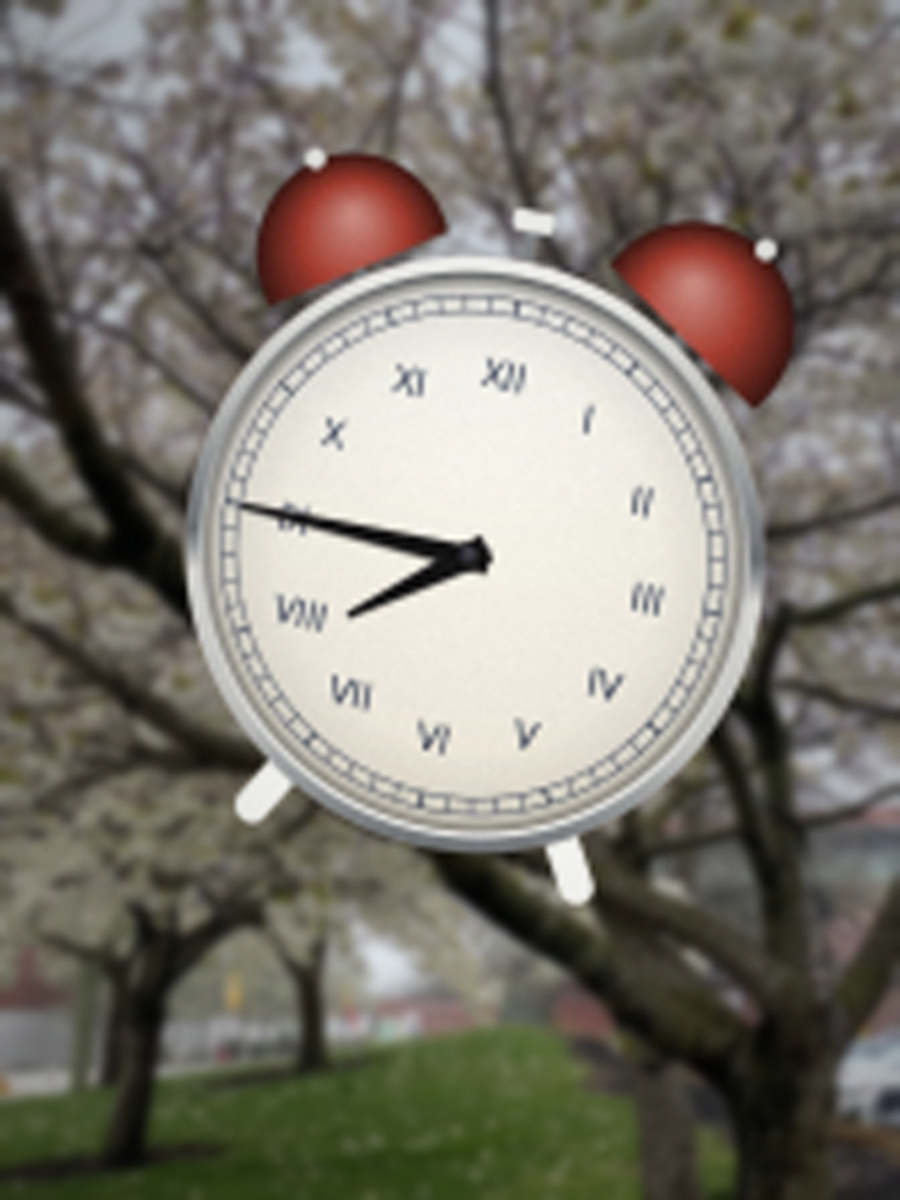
h=7 m=45
